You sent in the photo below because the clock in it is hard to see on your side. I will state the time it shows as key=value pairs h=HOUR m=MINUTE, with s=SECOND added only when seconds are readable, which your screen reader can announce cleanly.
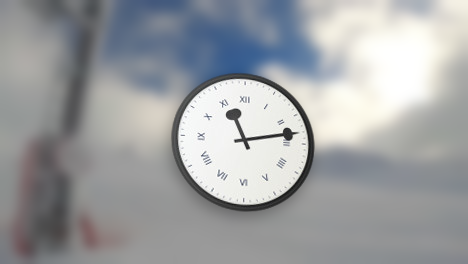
h=11 m=13
